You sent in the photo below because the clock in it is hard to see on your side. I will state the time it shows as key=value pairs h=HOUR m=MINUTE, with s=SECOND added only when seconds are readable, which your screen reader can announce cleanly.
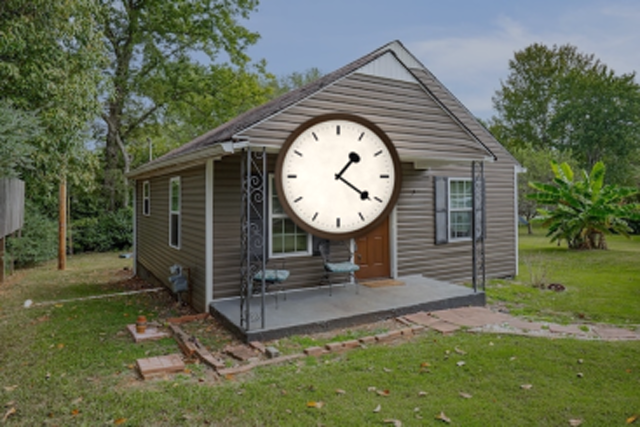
h=1 m=21
